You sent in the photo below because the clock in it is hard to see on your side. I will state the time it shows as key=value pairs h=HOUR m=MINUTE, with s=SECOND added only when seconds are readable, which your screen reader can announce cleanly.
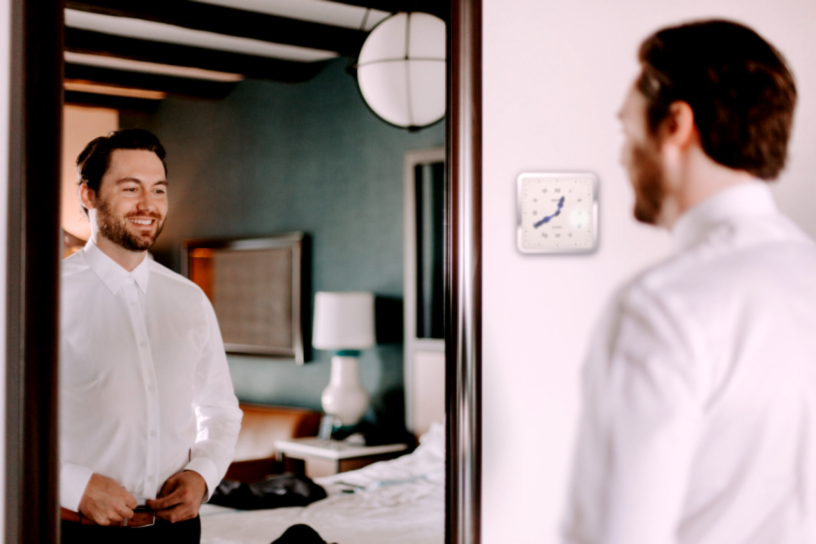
h=12 m=40
